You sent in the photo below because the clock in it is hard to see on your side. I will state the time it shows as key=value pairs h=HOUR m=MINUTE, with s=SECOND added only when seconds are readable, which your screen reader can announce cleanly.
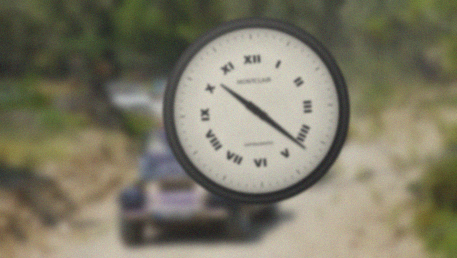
h=10 m=22
